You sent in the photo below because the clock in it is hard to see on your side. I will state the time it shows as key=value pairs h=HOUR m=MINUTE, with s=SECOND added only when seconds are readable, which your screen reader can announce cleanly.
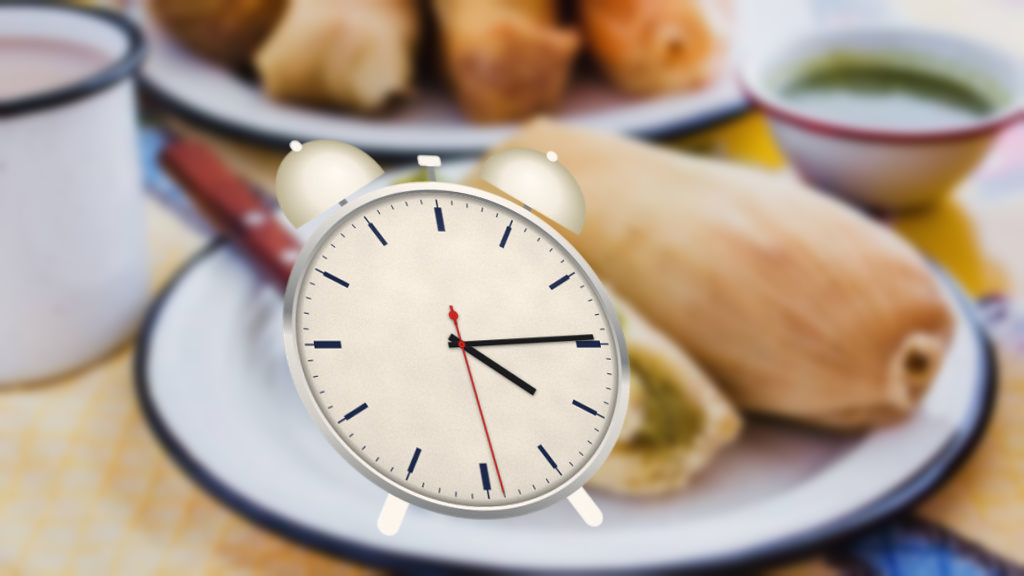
h=4 m=14 s=29
